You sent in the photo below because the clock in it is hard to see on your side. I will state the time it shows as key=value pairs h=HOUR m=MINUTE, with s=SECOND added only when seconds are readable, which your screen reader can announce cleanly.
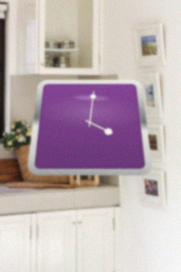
h=4 m=1
